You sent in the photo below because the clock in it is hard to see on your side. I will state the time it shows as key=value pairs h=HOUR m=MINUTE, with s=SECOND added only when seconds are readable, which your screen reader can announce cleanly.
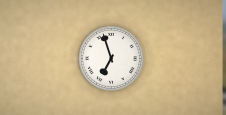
h=6 m=57
